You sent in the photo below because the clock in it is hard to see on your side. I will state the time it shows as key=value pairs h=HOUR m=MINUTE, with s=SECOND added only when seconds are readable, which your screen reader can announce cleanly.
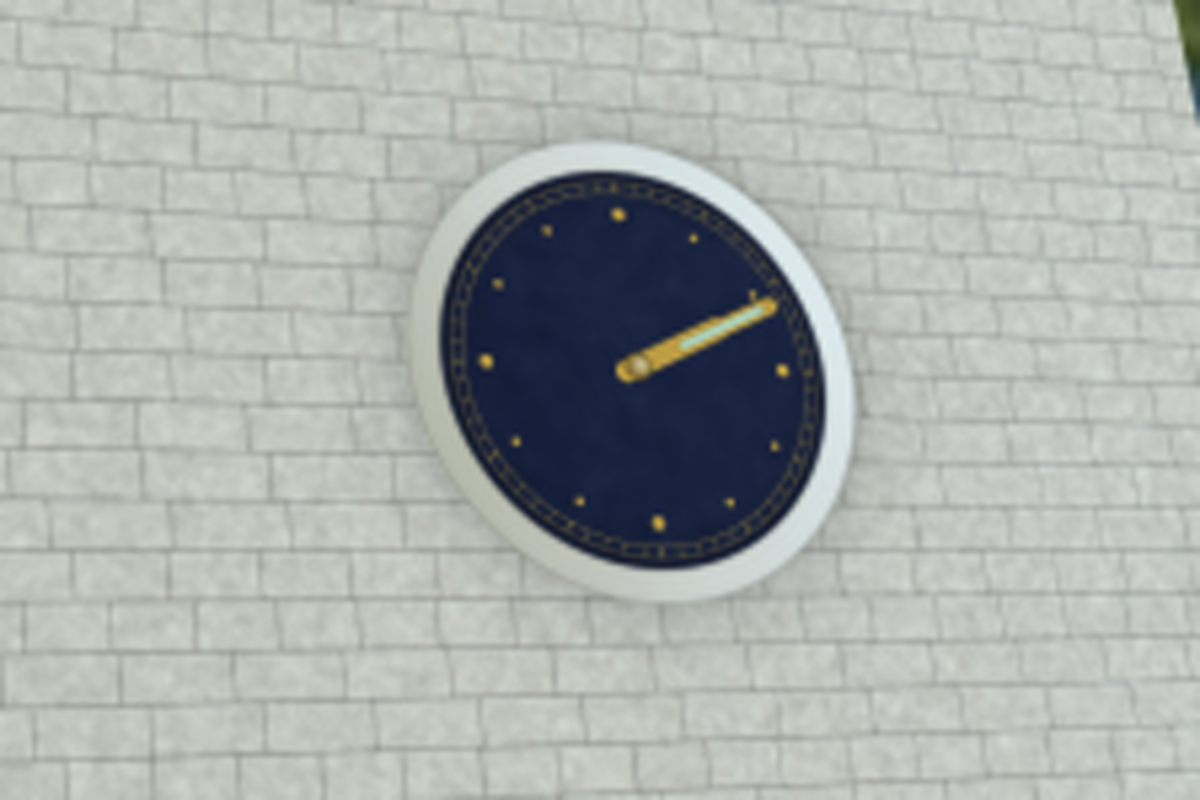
h=2 m=11
